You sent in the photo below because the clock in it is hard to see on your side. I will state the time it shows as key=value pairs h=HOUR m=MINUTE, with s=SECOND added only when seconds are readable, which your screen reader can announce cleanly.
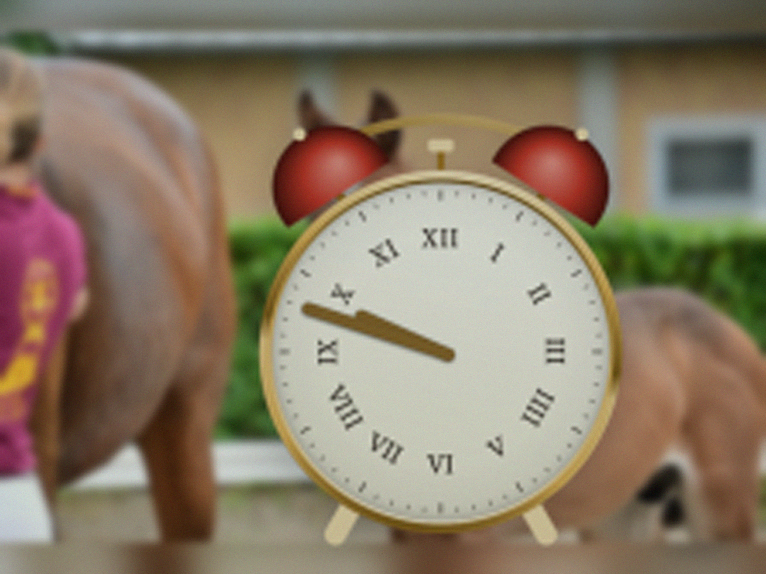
h=9 m=48
